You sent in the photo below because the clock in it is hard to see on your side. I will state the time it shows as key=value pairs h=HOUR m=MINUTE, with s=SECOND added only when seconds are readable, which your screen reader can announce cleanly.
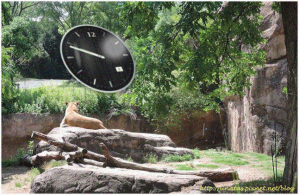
h=9 m=49
